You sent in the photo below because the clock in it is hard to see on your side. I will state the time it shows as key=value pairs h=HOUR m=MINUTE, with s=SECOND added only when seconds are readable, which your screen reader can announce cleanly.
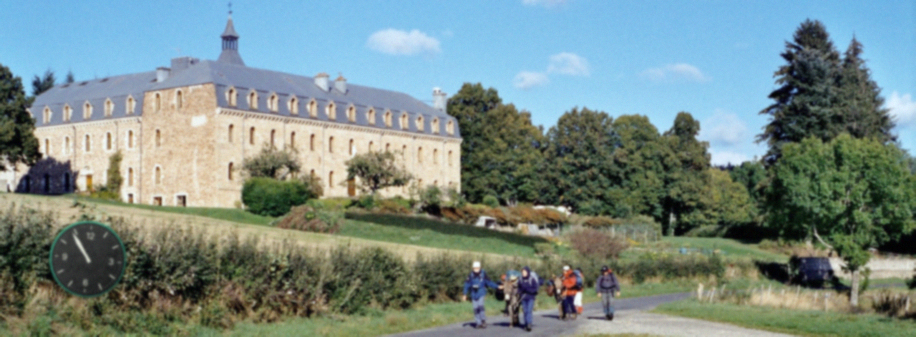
h=10 m=54
